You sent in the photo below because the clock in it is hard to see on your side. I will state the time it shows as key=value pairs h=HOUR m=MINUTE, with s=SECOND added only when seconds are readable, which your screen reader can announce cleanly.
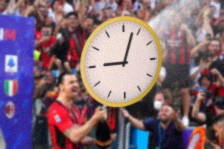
h=9 m=3
